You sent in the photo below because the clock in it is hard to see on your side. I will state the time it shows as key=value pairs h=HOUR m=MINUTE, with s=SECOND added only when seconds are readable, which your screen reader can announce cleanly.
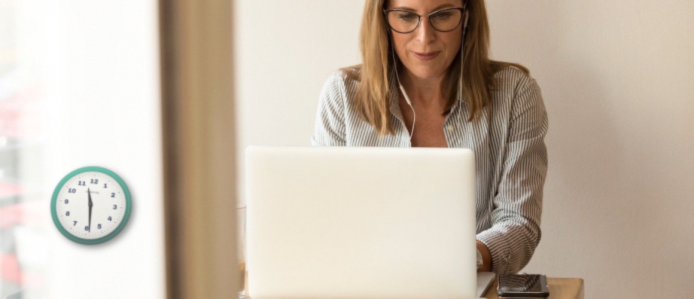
h=11 m=29
